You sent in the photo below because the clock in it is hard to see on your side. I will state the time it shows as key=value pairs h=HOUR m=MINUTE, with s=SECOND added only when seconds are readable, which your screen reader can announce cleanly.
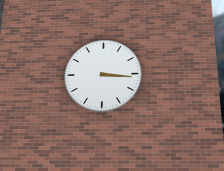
h=3 m=16
